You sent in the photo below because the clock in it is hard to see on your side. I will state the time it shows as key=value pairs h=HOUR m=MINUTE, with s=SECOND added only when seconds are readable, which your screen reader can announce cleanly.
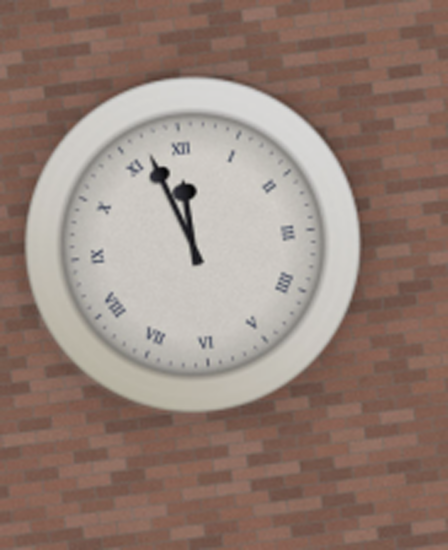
h=11 m=57
